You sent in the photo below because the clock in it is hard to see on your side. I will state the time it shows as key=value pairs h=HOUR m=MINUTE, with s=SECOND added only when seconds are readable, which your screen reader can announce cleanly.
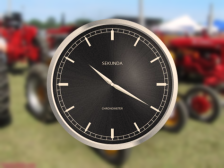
h=10 m=20
